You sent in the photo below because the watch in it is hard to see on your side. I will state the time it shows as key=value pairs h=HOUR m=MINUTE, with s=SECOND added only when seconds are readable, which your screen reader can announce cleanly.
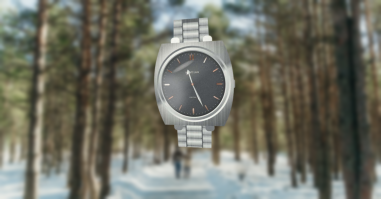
h=11 m=26
